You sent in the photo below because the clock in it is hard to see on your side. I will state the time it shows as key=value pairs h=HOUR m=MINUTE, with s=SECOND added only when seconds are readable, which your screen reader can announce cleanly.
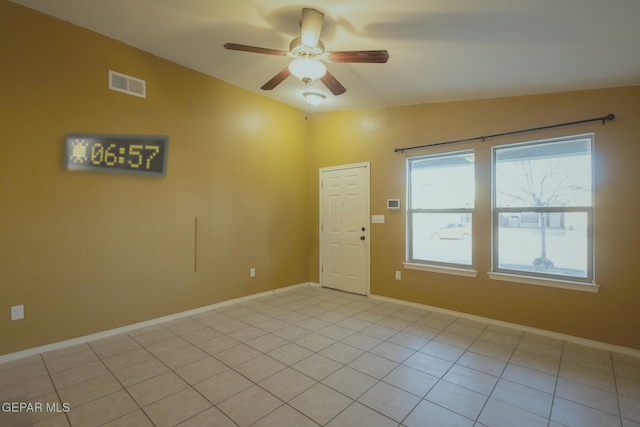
h=6 m=57
